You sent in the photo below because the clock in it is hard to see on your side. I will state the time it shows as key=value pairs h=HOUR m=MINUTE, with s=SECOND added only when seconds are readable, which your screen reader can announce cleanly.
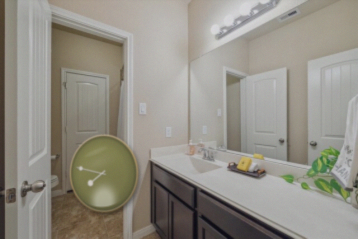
h=7 m=47
